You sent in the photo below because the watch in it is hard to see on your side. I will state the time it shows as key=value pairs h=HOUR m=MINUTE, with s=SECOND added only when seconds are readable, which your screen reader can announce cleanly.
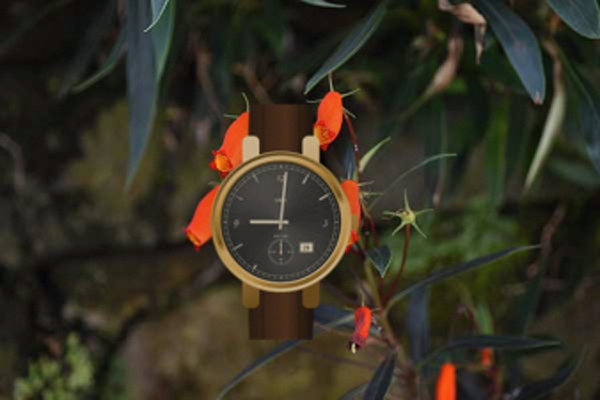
h=9 m=1
